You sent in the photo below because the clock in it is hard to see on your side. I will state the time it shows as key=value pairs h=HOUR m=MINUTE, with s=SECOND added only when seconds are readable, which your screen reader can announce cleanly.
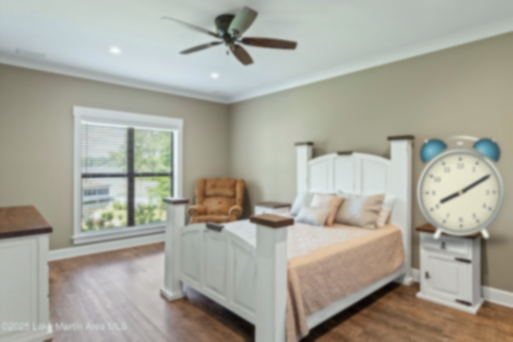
h=8 m=10
